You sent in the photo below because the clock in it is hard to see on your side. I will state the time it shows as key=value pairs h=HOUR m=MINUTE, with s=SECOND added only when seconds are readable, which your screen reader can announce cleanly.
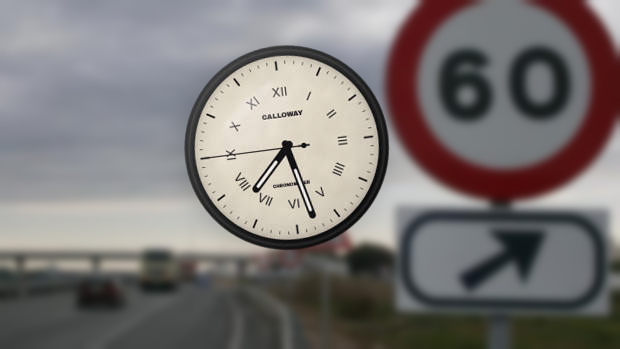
h=7 m=27 s=45
